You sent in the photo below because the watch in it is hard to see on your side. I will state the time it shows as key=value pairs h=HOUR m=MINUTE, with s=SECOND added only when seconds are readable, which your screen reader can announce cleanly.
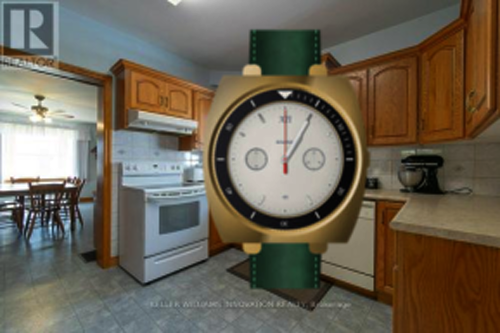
h=1 m=5
